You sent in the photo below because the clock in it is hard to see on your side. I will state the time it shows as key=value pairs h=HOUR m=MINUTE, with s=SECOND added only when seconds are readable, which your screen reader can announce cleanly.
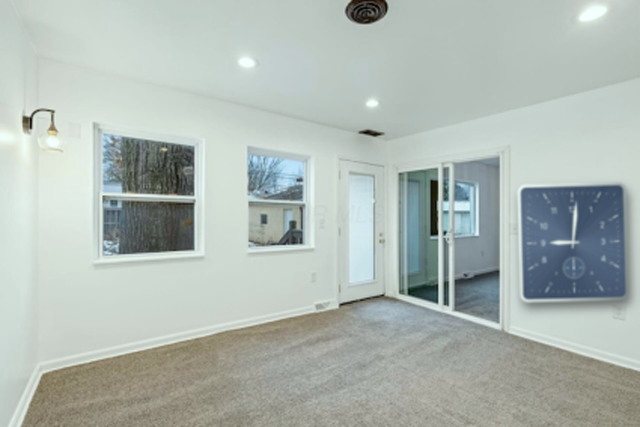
h=9 m=1
